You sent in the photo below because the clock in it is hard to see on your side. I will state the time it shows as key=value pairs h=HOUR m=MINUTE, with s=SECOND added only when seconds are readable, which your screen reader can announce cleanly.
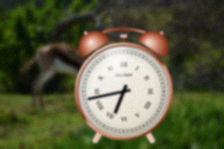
h=6 m=43
